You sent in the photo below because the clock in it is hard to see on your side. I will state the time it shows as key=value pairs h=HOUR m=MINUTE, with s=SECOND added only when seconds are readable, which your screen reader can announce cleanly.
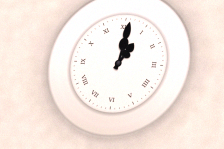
h=1 m=1
